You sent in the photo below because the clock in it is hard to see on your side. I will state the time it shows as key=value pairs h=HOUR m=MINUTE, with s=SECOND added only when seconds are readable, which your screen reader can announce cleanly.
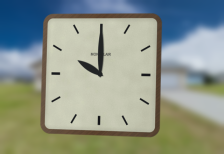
h=10 m=0
